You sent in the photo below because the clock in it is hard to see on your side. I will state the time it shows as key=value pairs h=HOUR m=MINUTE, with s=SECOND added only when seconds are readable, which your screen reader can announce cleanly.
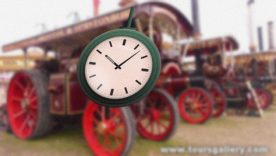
h=10 m=7
